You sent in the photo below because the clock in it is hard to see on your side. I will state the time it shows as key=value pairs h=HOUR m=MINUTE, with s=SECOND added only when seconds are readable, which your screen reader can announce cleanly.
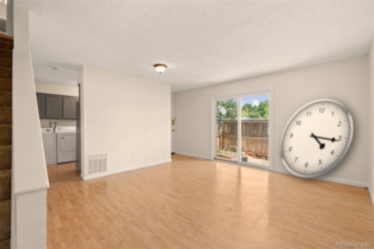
h=4 m=16
